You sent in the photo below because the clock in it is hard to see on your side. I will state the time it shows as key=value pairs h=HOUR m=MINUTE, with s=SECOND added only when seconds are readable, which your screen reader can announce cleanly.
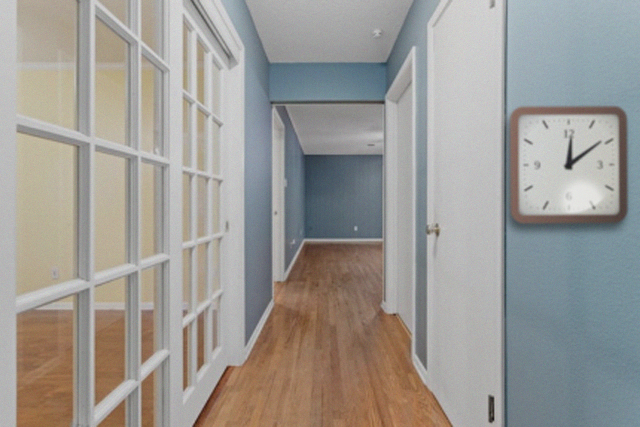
h=12 m=9
